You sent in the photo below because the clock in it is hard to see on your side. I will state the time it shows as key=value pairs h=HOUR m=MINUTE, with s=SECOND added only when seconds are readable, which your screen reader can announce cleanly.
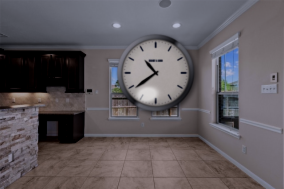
h=10 m=39
